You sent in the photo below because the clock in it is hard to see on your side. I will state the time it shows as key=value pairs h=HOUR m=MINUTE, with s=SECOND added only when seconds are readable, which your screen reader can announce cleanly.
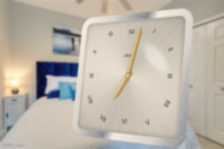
h=7 m=2
